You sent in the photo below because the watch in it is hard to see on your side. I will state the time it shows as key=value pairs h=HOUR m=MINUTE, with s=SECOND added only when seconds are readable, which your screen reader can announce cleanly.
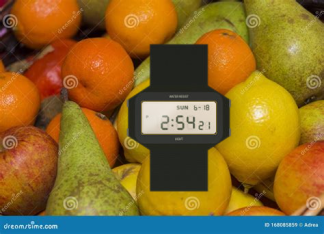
h=2 m=54 s=21
